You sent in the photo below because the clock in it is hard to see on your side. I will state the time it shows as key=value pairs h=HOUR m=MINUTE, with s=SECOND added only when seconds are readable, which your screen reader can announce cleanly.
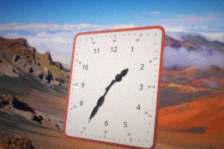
h=1 m=35
